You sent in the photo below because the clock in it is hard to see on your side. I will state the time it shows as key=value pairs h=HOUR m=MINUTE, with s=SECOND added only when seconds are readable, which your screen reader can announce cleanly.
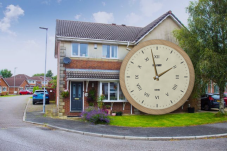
h=1 m=58
